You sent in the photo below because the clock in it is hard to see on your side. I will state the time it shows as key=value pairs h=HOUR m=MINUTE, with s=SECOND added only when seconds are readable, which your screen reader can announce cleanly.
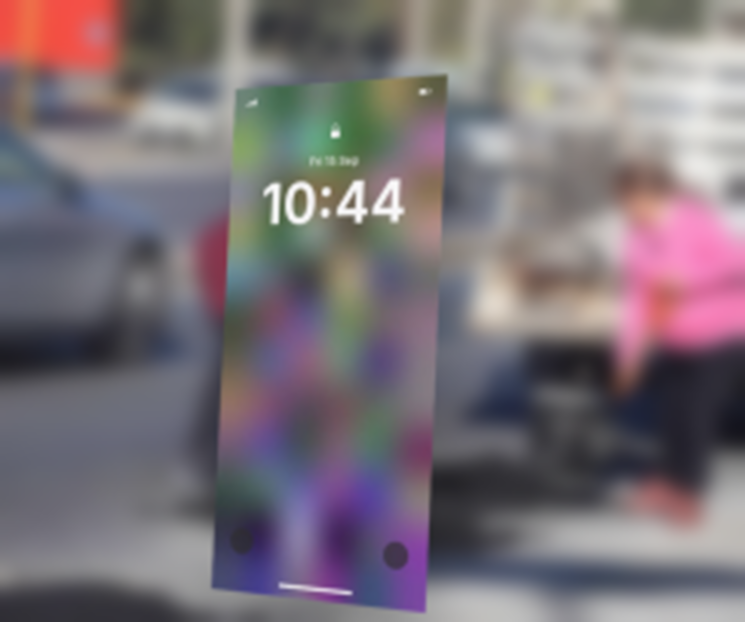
h=10 m=44
